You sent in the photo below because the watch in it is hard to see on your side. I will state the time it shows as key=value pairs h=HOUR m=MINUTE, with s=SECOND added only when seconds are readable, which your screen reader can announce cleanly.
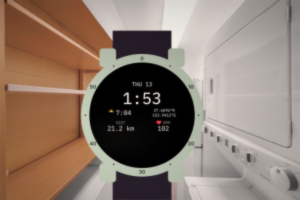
h=1 m=53
